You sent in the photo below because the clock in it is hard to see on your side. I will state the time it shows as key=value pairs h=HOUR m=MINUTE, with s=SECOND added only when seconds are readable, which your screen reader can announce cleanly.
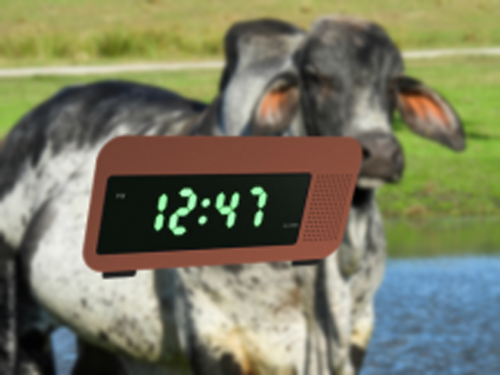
h=12 m=47
